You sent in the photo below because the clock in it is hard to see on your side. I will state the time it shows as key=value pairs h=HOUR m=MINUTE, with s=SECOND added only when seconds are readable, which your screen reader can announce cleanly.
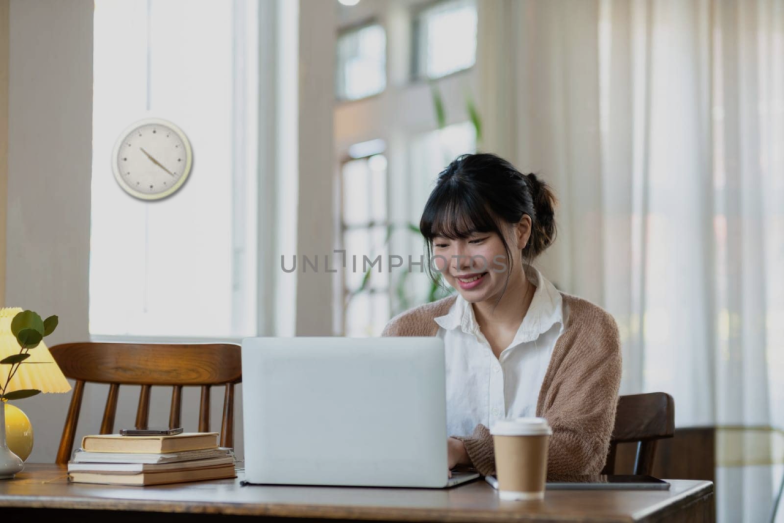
h=10 m=21
